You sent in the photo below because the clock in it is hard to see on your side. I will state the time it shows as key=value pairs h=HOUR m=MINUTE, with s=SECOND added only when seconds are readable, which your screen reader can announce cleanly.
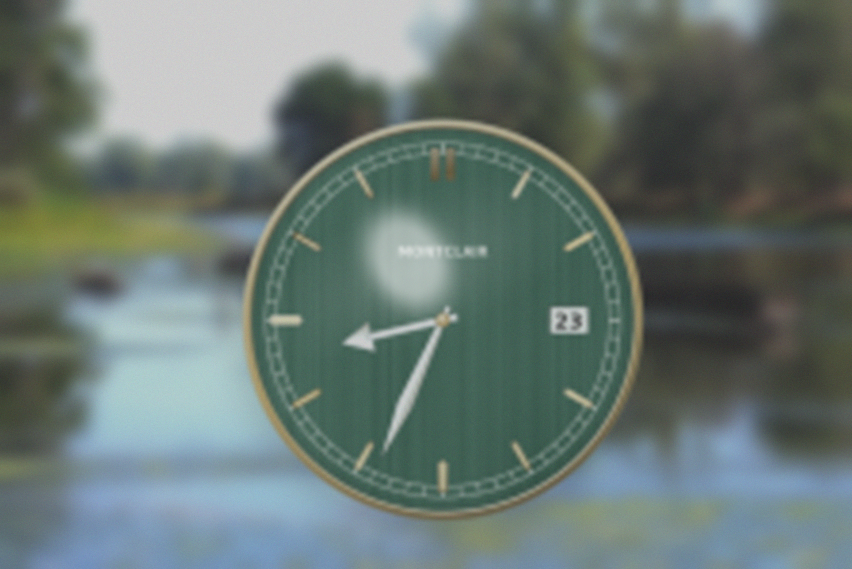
h=8 m=34
